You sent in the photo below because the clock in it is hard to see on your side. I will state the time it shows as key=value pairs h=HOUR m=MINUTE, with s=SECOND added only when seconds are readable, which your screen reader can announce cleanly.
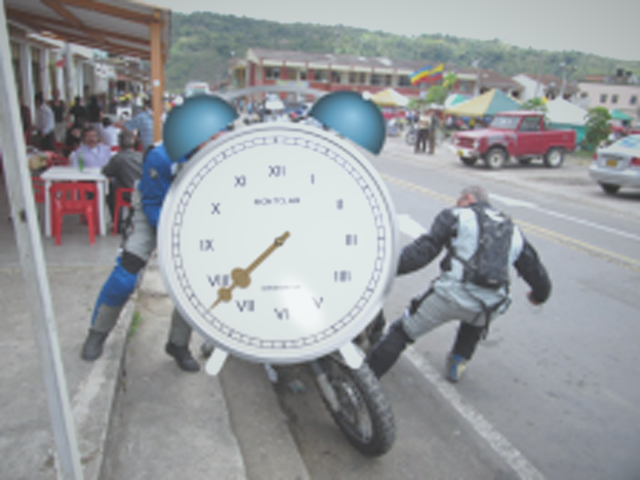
h=7 m=38
